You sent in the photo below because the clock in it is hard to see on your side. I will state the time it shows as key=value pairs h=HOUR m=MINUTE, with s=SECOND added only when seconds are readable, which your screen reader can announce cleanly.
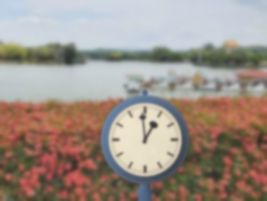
h=12 m=59
